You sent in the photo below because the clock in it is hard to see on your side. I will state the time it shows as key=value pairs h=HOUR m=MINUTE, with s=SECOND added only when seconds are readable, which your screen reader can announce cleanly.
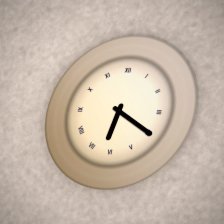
h=6 m=20
